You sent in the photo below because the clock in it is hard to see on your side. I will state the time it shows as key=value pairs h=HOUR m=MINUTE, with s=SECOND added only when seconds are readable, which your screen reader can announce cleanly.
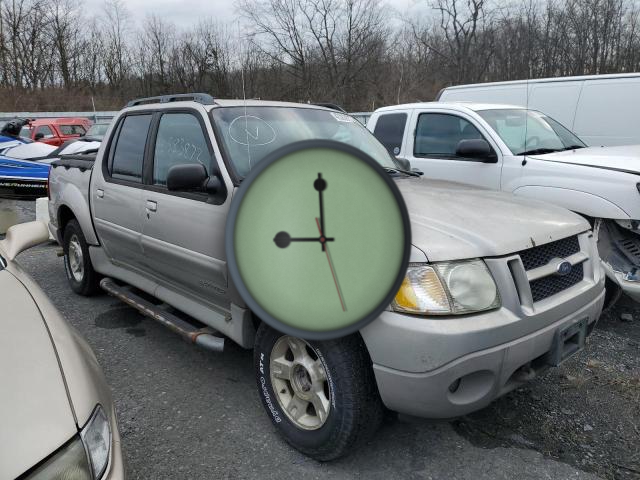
h=8 m=59 s=27
